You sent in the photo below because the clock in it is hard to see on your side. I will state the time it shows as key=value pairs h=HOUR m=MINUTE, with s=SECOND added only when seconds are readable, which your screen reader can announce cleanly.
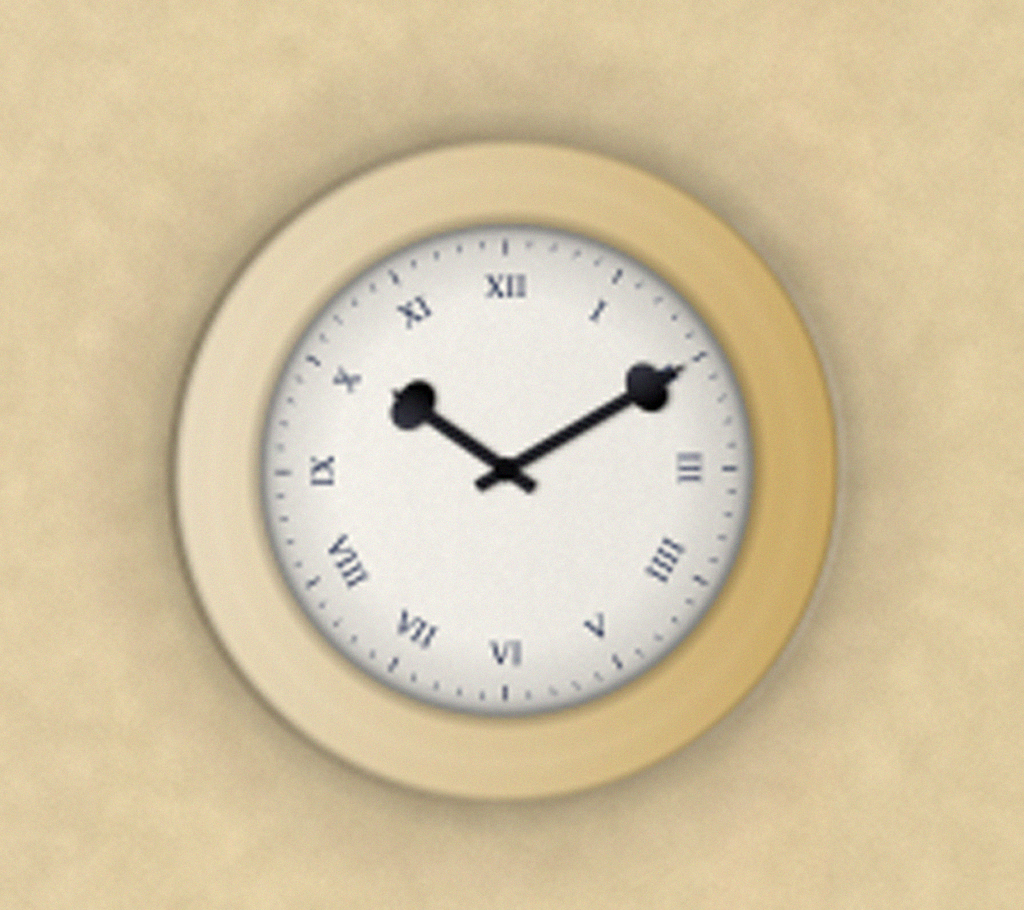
h=10 m=10
